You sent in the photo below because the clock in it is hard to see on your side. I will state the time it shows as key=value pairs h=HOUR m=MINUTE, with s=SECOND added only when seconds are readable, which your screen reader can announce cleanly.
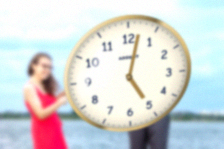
h=5 m=2
